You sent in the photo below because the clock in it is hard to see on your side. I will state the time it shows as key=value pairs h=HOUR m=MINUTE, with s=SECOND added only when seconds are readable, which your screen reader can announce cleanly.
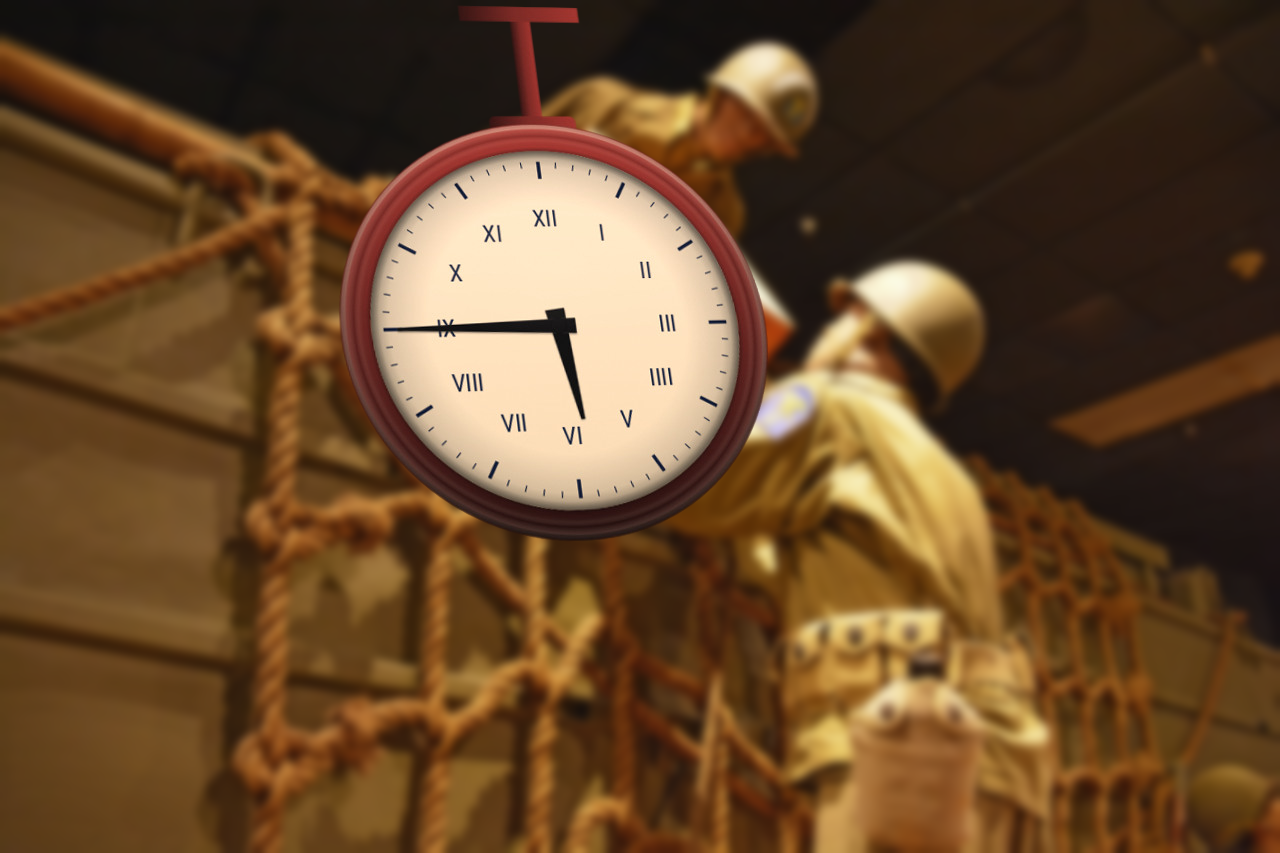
h=5 m=45
